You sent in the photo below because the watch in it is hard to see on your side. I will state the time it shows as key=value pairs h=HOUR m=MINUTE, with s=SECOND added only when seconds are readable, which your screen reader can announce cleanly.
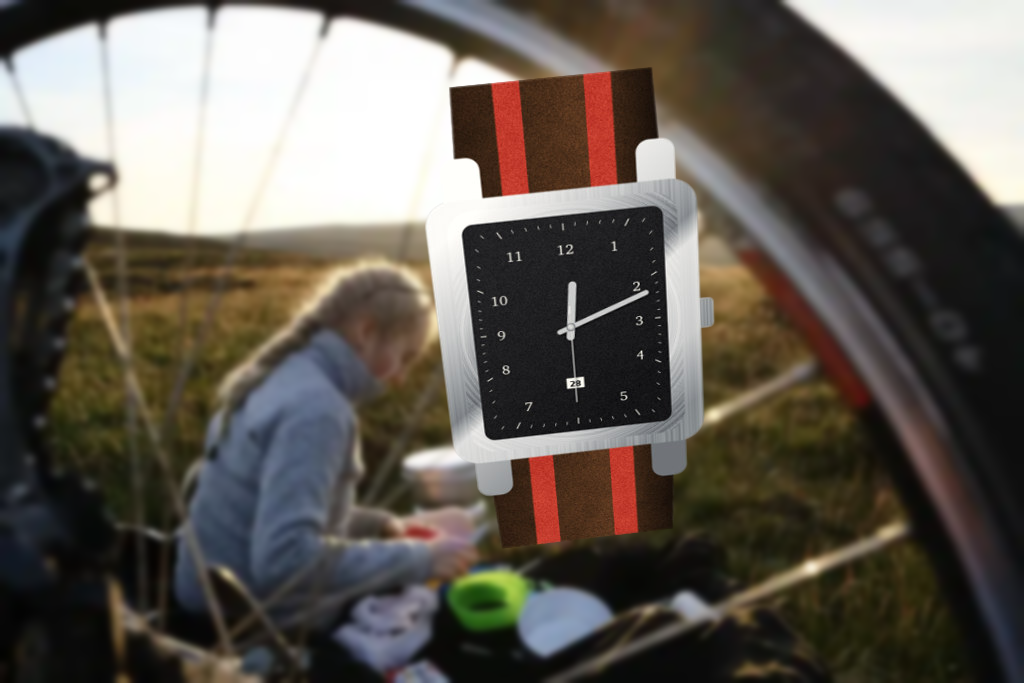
h=12 m=11 s=30
